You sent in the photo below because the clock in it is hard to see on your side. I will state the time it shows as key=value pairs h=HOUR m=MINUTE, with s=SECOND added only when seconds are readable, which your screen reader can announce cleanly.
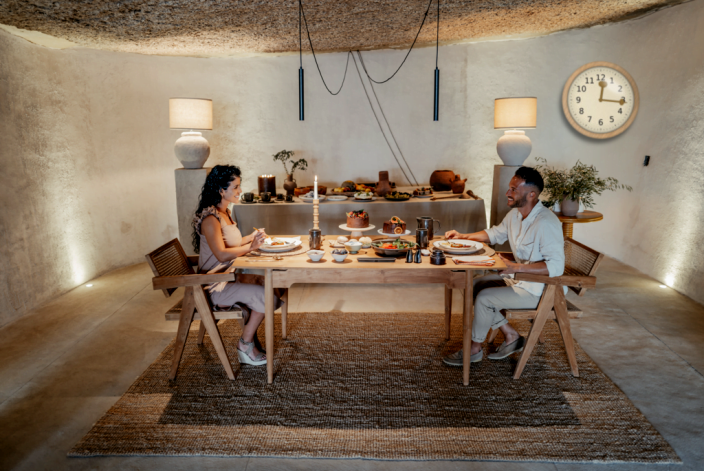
h=12 m=16
